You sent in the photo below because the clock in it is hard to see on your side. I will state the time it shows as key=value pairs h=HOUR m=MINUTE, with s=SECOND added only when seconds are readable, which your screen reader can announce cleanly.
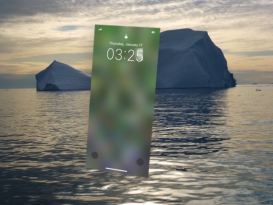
h=3 m=25
